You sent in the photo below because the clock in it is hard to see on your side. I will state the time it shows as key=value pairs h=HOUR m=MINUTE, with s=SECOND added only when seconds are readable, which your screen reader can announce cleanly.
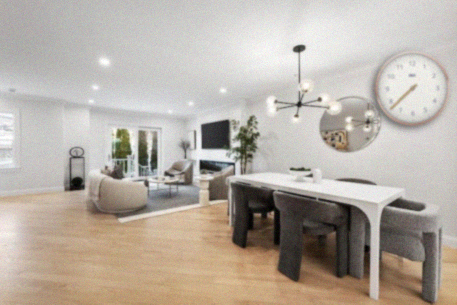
h=7 m=38
